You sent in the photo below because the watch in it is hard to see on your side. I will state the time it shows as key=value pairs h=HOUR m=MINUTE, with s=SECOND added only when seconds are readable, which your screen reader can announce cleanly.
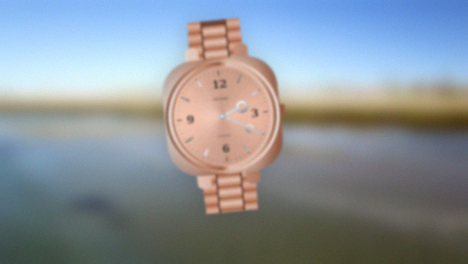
h=2 m=20
